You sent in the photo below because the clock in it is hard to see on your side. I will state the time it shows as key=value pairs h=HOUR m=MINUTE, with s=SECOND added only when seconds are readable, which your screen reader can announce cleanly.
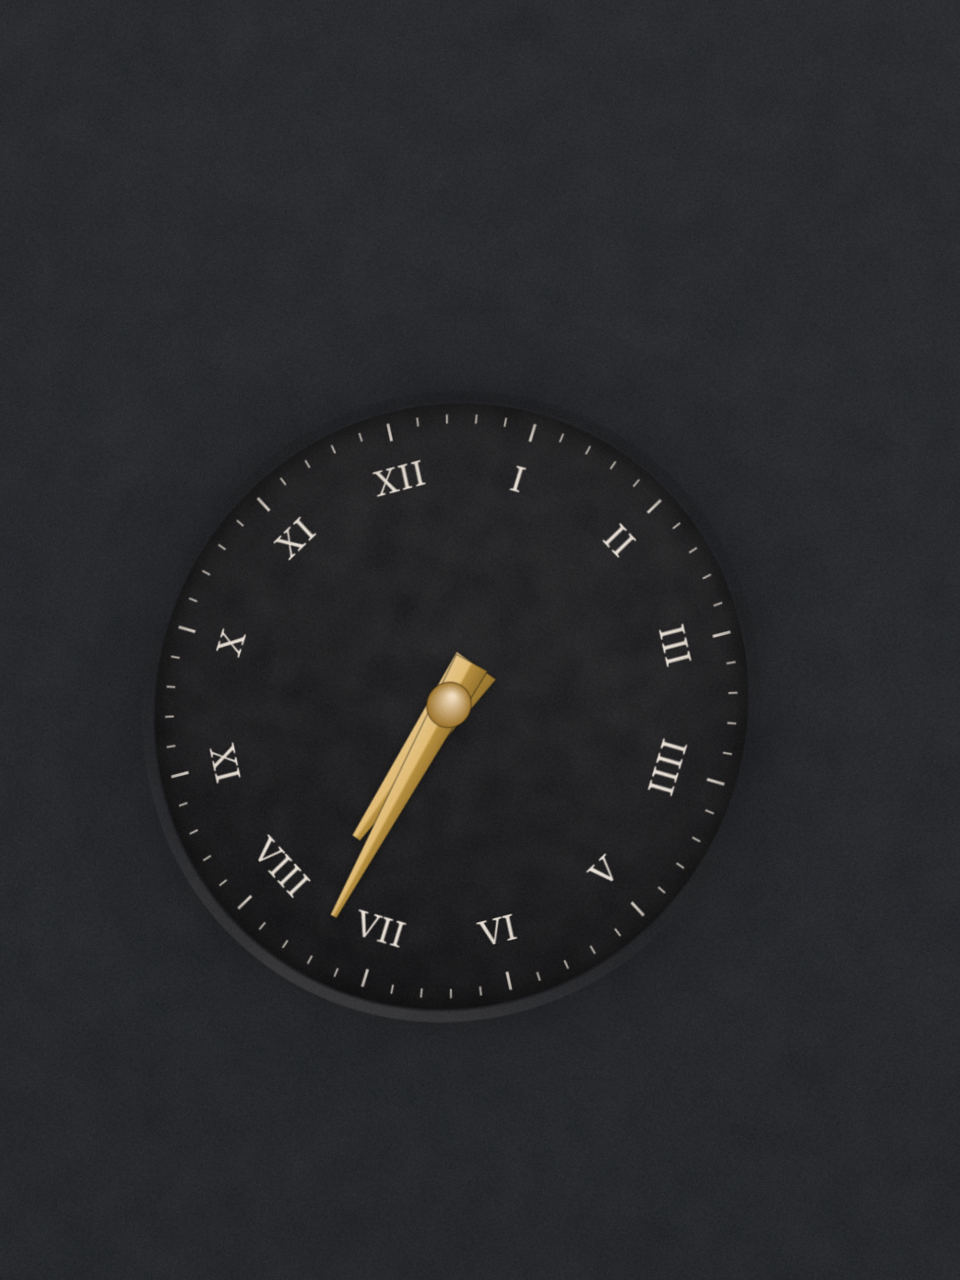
h=7 m=37
